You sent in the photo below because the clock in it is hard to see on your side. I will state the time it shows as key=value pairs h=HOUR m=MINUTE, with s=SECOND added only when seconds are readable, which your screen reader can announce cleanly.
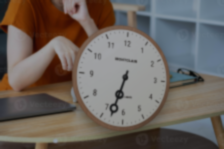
h=6 m=33
